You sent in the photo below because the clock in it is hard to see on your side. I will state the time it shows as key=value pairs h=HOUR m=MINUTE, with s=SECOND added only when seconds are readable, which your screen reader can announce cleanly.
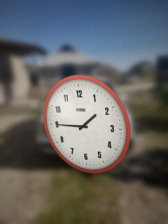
h=1 m=45
